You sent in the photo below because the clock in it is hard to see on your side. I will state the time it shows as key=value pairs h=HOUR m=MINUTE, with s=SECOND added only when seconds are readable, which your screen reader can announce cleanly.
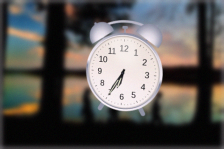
h=6 m=35
